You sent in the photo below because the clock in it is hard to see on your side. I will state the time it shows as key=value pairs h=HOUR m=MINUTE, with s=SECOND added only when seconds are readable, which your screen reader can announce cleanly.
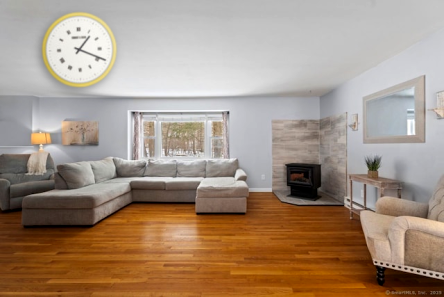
h=1 m=19
